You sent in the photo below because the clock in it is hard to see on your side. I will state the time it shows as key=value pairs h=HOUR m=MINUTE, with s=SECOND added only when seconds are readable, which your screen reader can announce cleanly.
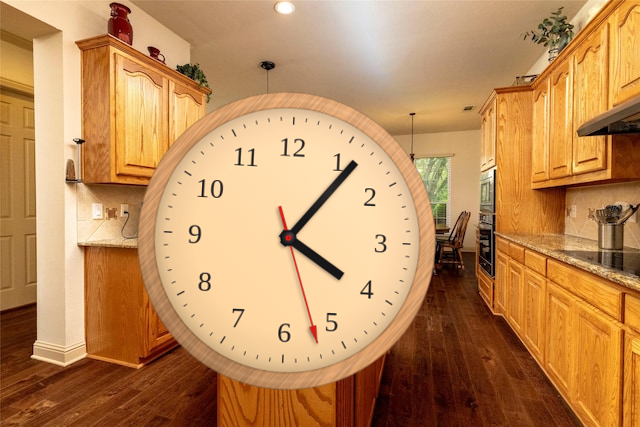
h=4 m=6 s=27
